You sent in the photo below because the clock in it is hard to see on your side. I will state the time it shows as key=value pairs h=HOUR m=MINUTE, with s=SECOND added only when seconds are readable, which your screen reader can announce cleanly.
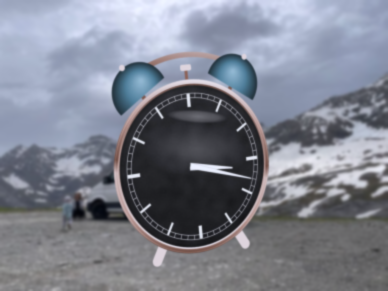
h=3 m=18
